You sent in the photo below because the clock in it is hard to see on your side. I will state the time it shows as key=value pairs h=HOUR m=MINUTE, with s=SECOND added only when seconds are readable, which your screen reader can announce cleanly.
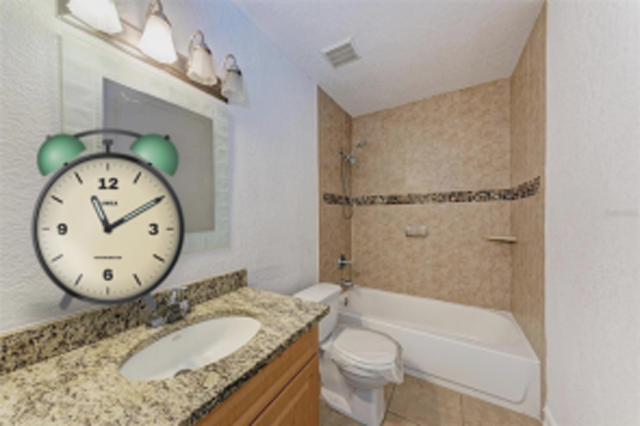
h=11 m=10
